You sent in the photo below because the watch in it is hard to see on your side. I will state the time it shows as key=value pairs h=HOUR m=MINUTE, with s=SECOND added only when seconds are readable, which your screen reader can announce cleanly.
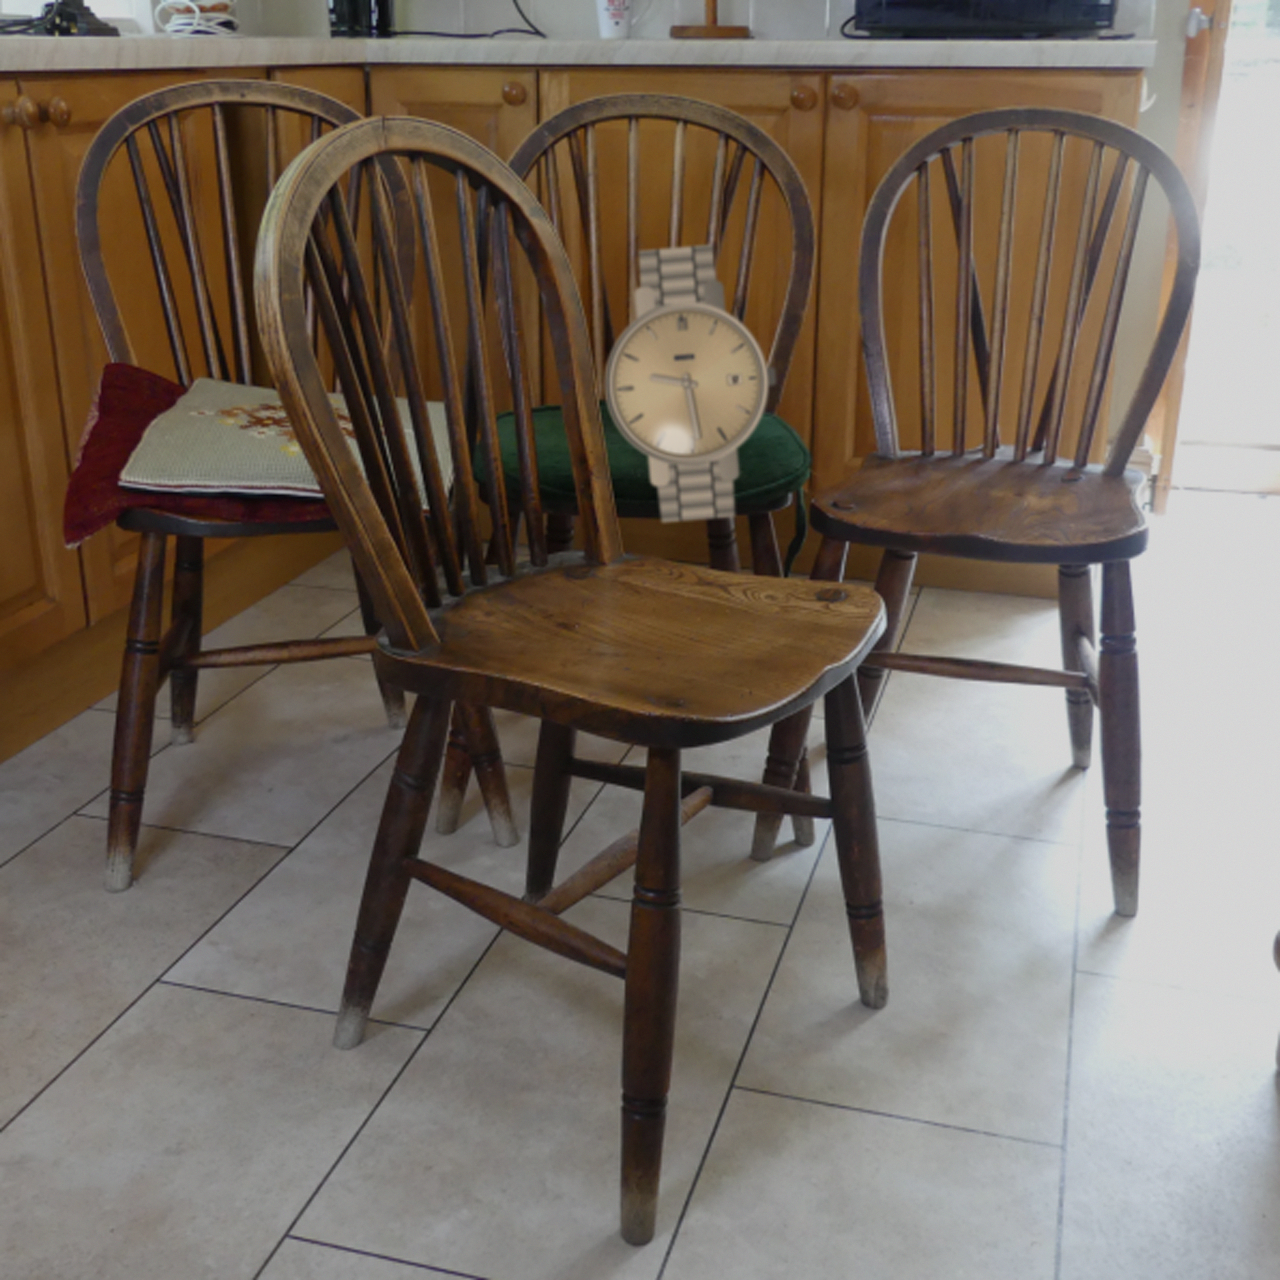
h=9 m=29
